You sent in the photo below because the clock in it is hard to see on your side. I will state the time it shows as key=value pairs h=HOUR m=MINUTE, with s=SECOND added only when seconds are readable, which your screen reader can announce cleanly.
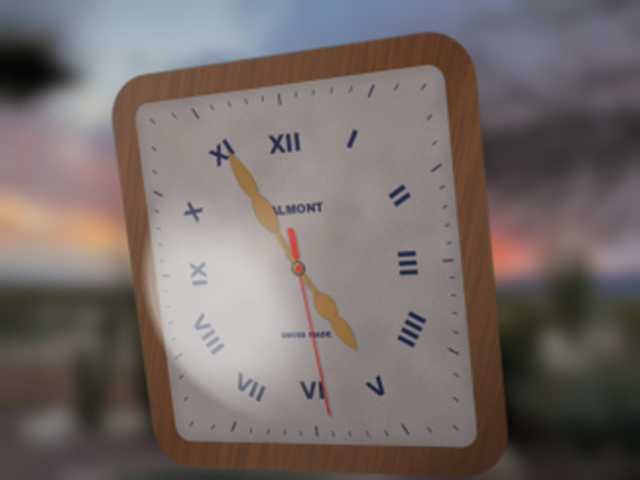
h=4 m=55 s=29
